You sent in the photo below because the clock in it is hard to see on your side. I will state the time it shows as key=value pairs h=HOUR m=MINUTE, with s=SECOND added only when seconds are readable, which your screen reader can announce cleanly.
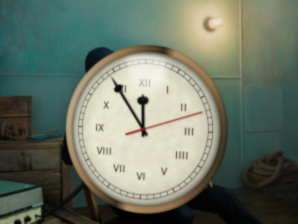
h=11 m=54 s=12
